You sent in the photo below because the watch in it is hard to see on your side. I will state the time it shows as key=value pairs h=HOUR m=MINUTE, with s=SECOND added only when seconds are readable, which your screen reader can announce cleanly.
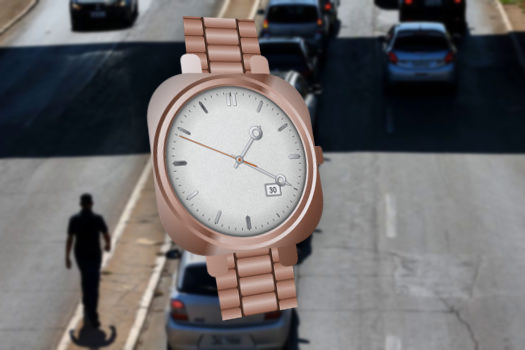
h=1 m=19 s=49
